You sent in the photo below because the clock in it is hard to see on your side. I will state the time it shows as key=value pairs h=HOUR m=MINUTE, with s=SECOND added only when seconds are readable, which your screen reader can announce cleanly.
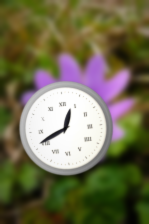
h=12 m=41
